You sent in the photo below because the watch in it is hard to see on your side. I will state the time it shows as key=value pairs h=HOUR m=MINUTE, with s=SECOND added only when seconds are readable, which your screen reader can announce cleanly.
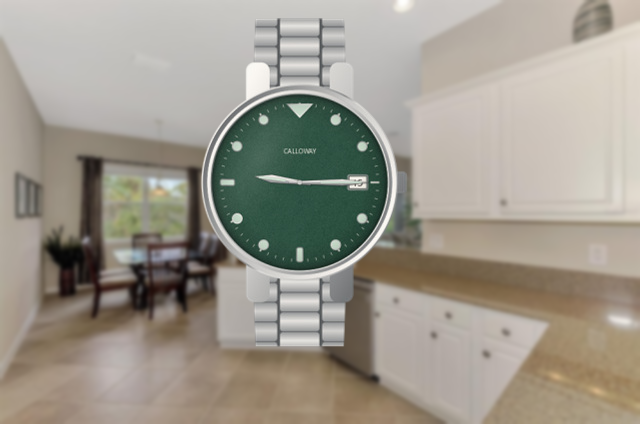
h=9 m=15
